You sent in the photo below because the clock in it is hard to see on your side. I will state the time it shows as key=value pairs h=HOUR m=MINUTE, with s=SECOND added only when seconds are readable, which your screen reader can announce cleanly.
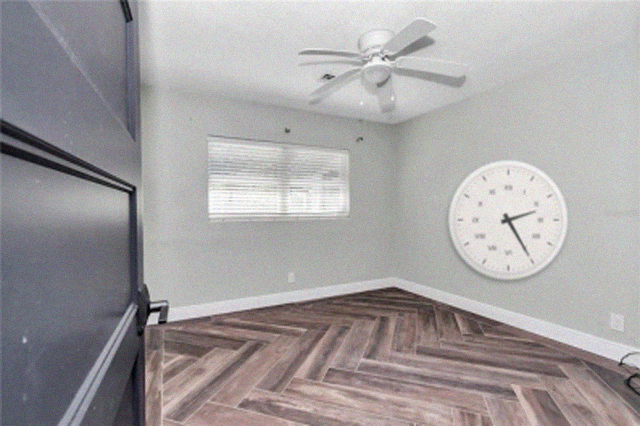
h=2 m=25
